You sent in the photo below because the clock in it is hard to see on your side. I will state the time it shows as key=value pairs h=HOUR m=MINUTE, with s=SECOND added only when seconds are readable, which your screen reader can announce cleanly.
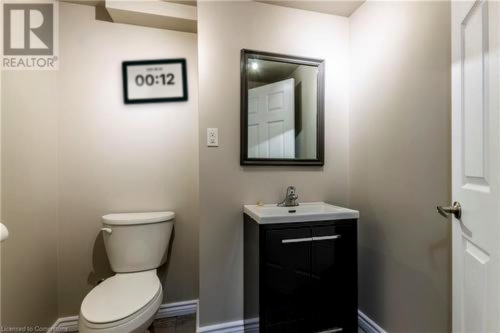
h=0 m=12
